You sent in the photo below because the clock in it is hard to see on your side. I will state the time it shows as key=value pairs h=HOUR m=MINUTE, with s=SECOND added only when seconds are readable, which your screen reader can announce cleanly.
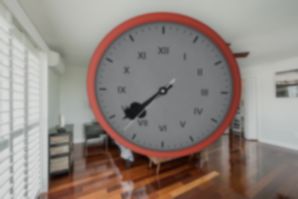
h=7 m=38 s=37
